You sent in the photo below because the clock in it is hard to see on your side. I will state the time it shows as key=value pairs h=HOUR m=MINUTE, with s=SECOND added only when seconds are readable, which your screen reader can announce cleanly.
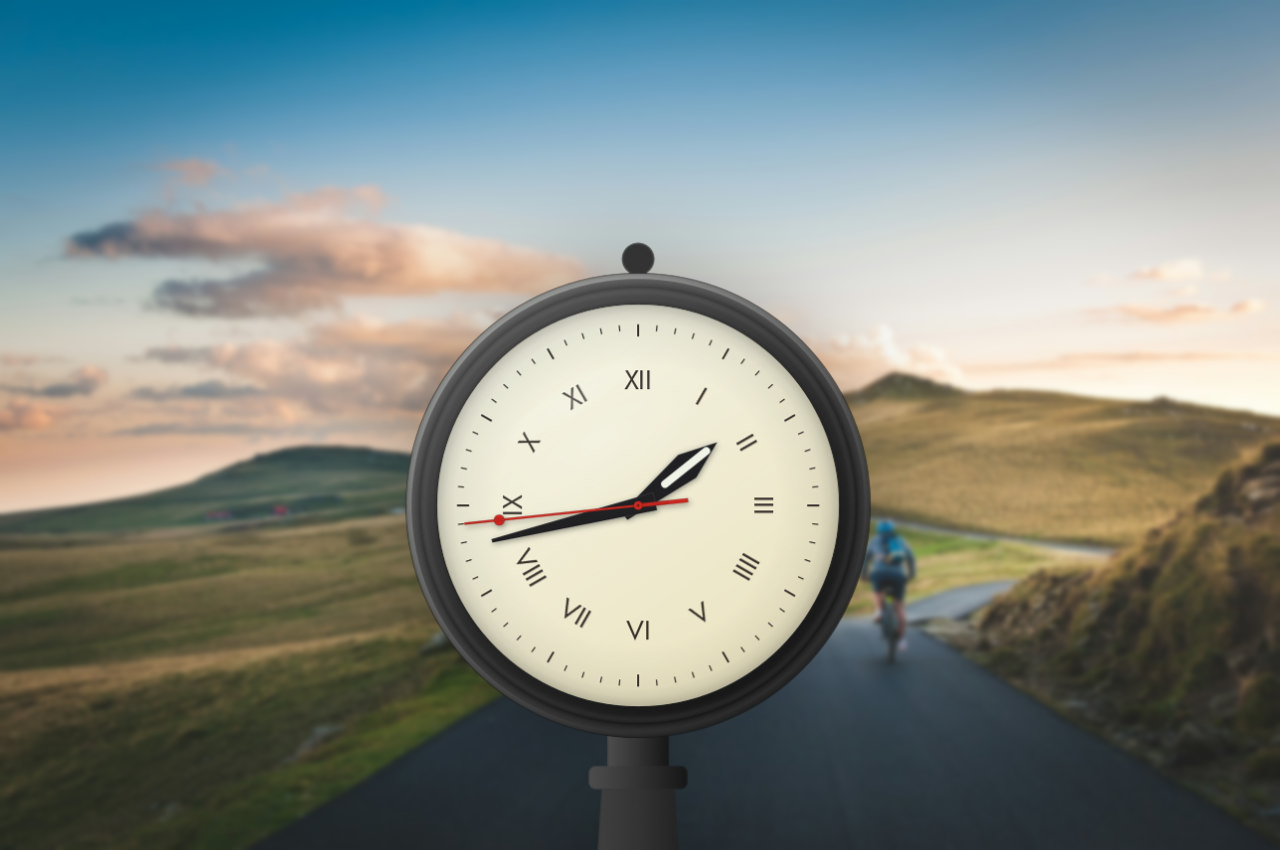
h=1 m=42 s=44
